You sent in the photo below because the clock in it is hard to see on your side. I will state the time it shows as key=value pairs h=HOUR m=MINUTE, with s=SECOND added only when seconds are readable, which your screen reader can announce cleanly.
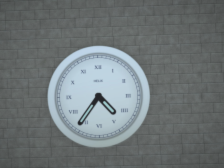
h=4 m=36
